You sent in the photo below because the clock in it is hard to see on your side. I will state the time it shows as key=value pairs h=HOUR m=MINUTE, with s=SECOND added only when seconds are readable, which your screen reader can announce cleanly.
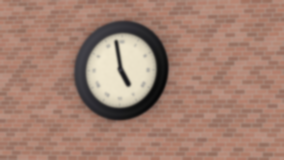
h=4 m=58
